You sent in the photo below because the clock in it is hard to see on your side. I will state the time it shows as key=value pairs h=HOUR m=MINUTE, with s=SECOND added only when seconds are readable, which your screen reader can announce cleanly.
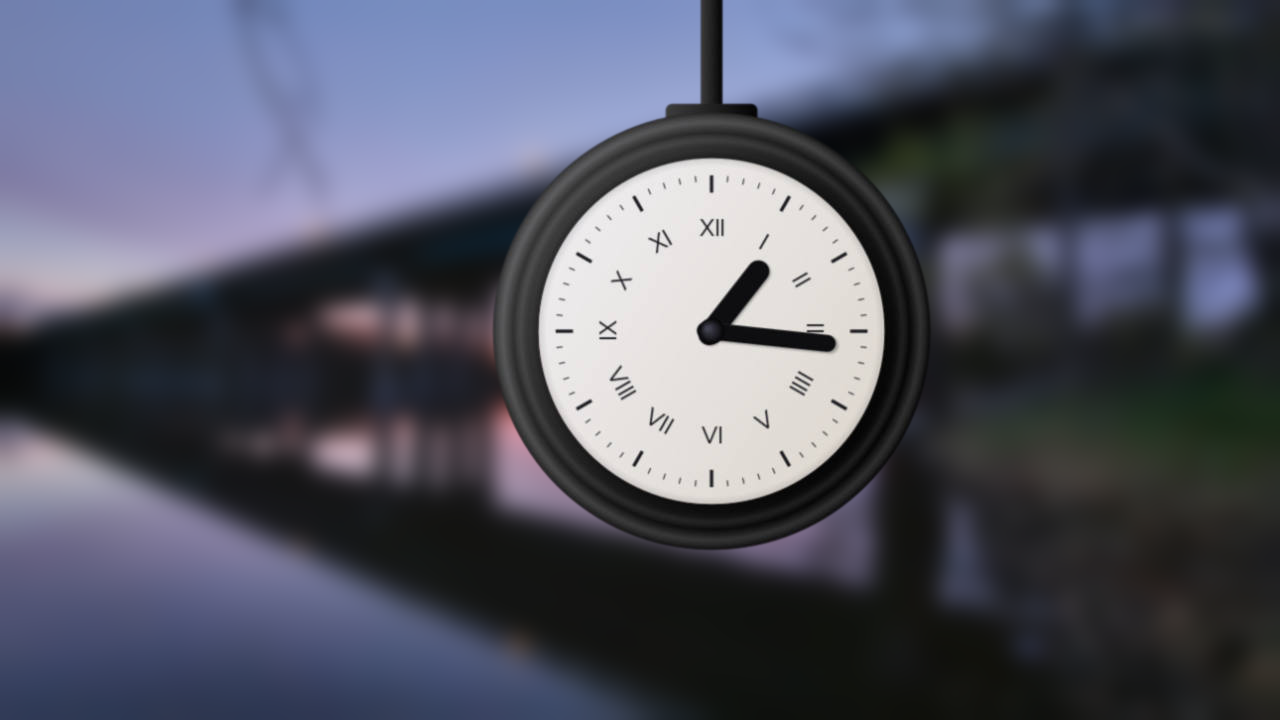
h=1 m=16
